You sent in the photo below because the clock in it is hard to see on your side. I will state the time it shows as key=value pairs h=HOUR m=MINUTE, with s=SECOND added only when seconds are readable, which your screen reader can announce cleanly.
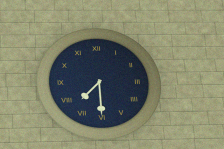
h=7 m=30
